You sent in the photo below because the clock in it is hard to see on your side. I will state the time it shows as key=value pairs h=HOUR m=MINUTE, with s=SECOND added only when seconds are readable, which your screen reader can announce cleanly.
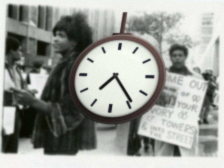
h=7 m=24
